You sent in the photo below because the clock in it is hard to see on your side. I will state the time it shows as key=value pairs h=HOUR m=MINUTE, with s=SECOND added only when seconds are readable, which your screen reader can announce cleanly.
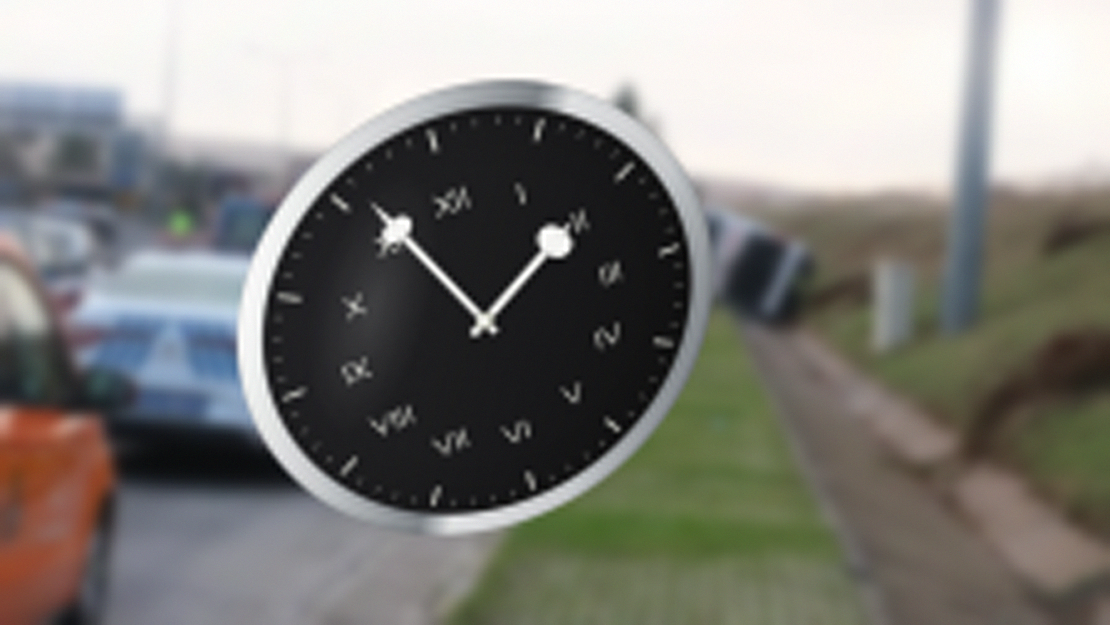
h=1 m=56
